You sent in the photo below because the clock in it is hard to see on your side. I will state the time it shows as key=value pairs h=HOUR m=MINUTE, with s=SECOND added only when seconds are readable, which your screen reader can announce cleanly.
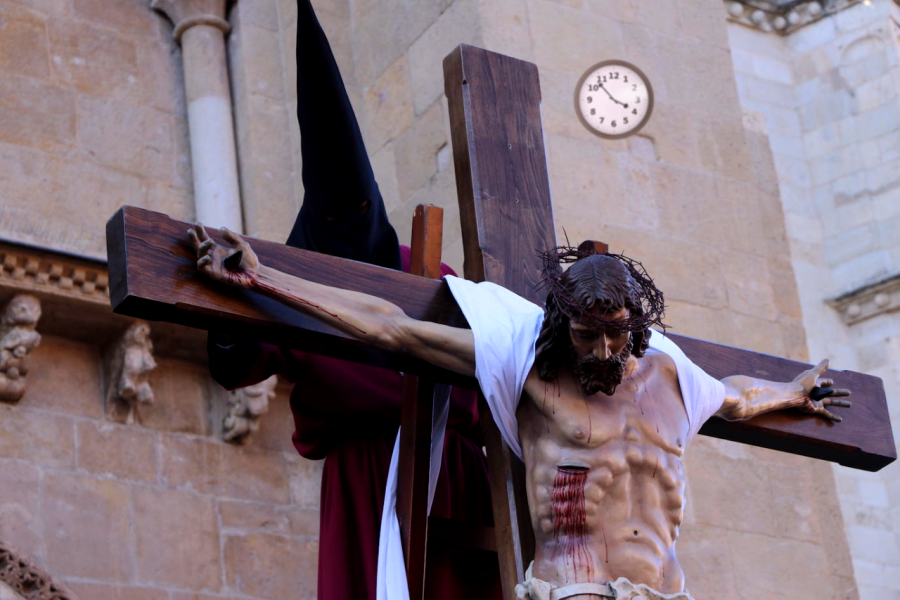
h=3 m=53
